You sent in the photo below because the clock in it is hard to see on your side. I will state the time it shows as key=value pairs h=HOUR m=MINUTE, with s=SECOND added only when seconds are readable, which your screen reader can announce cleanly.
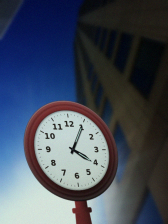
h=4 m=5
